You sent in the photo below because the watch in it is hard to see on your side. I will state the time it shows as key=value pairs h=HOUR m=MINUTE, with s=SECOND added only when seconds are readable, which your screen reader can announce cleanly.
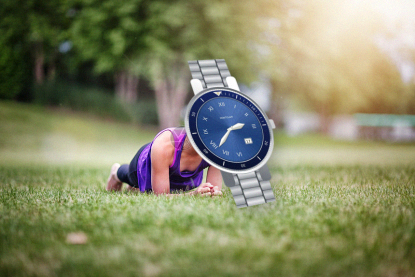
h=2 m=38
